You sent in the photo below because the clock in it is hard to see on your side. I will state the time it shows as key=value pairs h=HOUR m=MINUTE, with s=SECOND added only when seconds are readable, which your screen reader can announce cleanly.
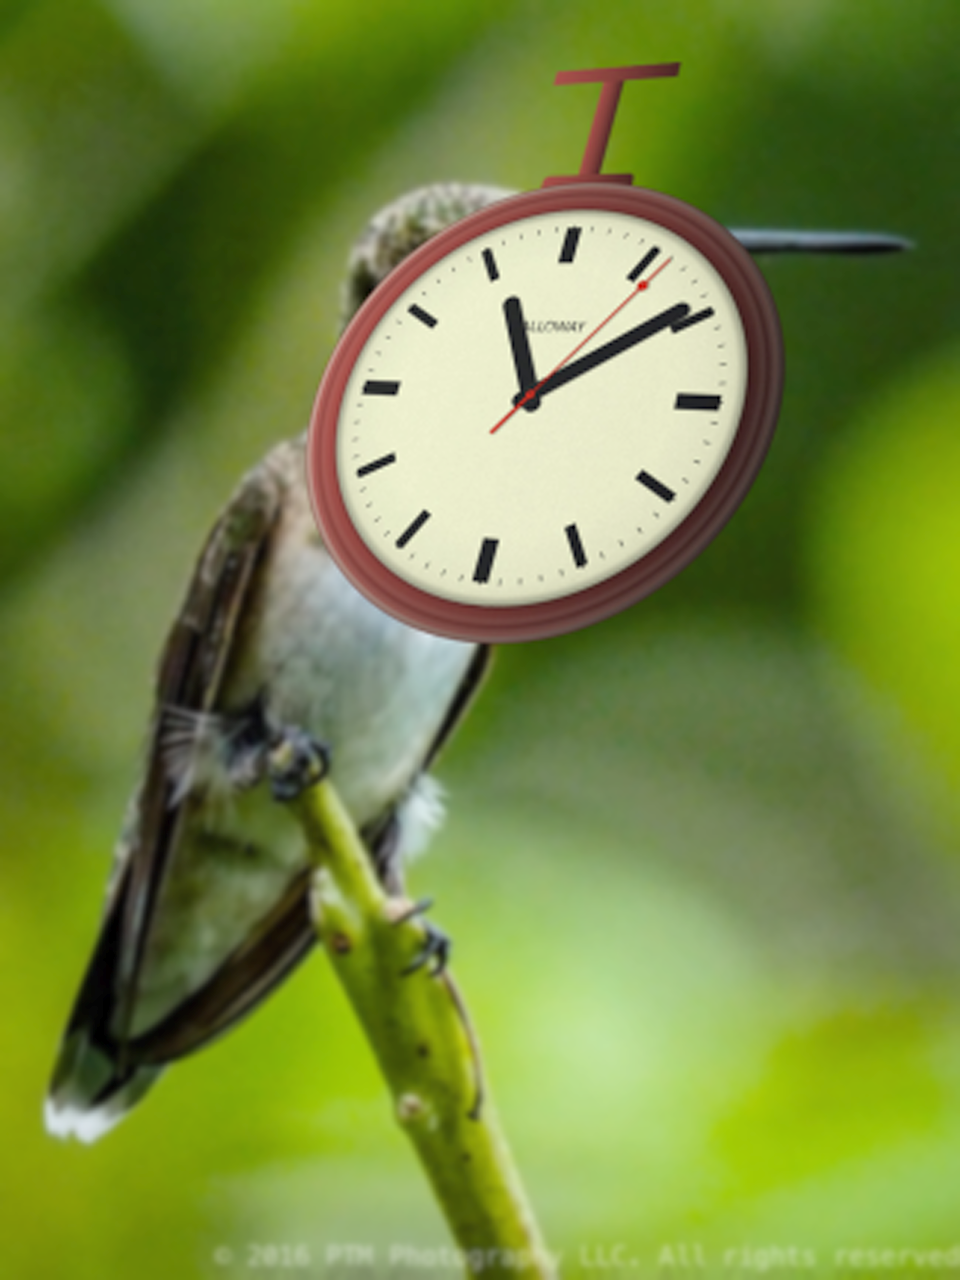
h=11 m=9 s=6
